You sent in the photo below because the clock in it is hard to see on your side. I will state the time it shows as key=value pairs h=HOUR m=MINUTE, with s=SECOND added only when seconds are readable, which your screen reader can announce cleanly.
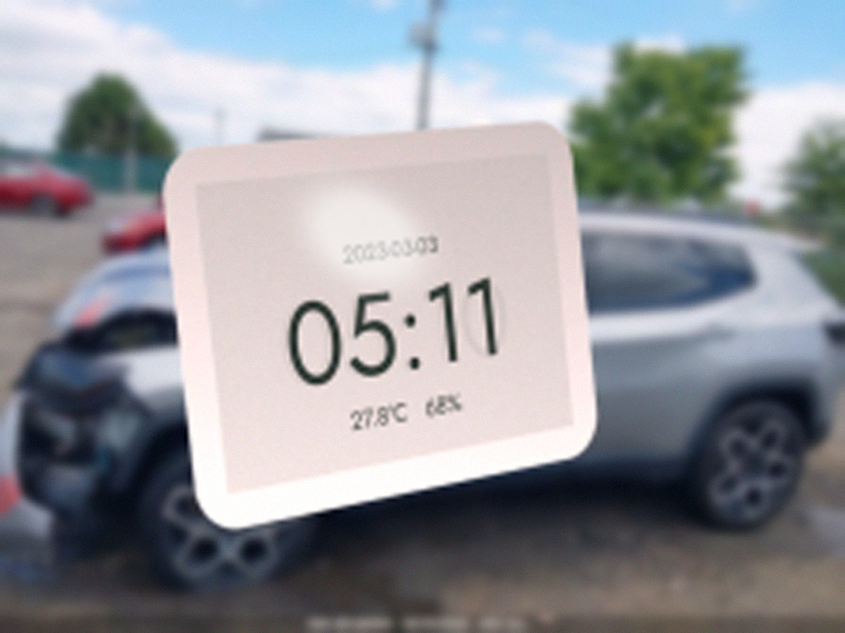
h=5 m=11
